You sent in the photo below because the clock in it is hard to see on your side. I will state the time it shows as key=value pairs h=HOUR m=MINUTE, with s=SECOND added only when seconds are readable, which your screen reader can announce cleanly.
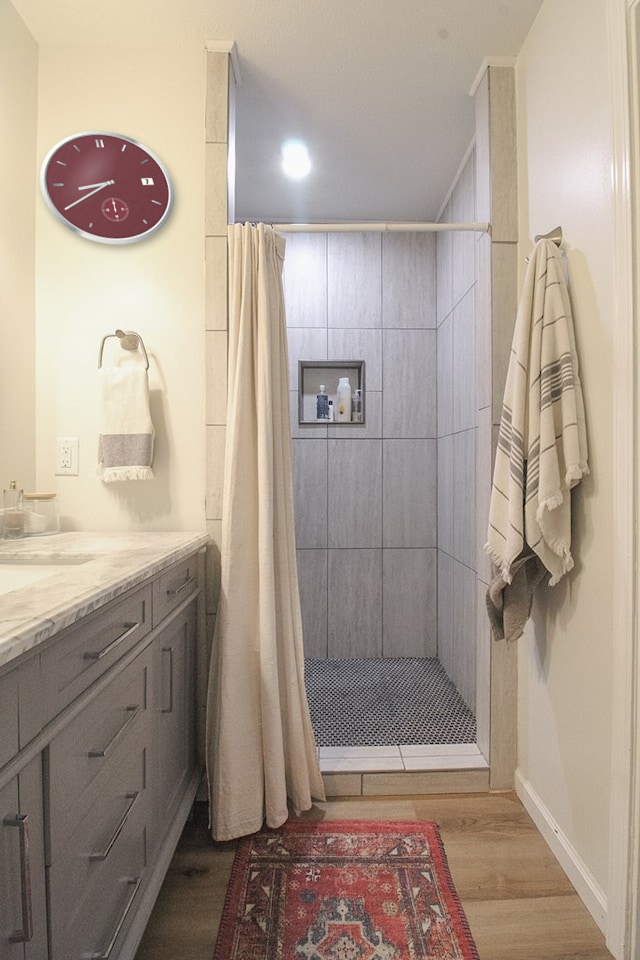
h=8 m=40
